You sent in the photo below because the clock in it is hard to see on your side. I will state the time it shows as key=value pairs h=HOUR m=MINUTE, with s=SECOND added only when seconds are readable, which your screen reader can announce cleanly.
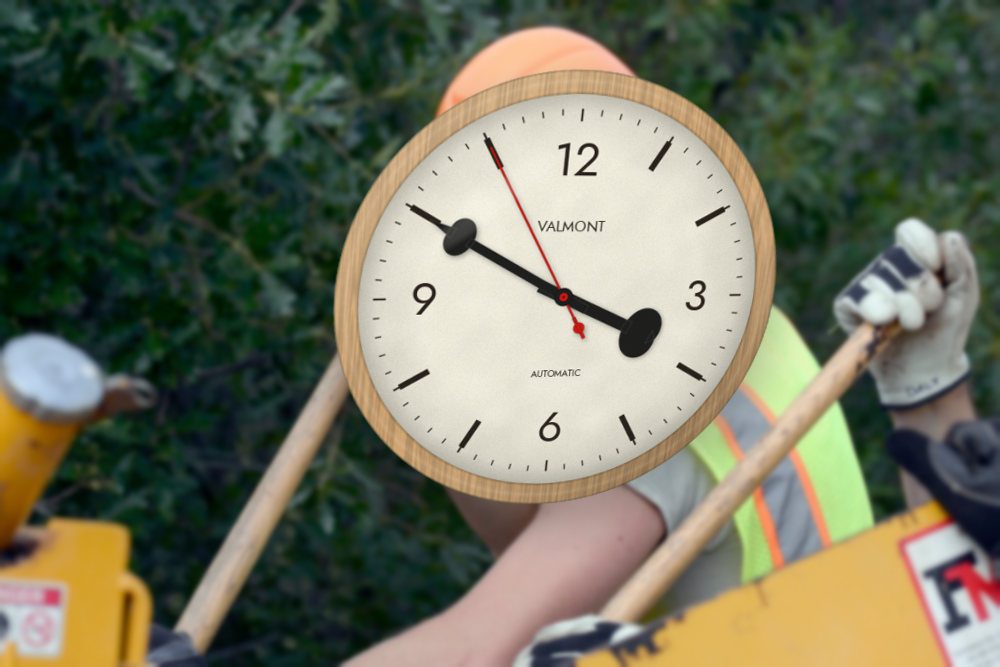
h=3 m=49 s=55
